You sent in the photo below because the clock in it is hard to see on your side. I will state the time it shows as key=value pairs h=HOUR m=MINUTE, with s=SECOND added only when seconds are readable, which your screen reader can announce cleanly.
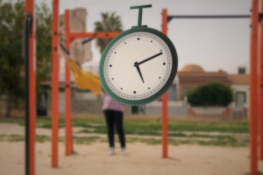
h=5 m=11
